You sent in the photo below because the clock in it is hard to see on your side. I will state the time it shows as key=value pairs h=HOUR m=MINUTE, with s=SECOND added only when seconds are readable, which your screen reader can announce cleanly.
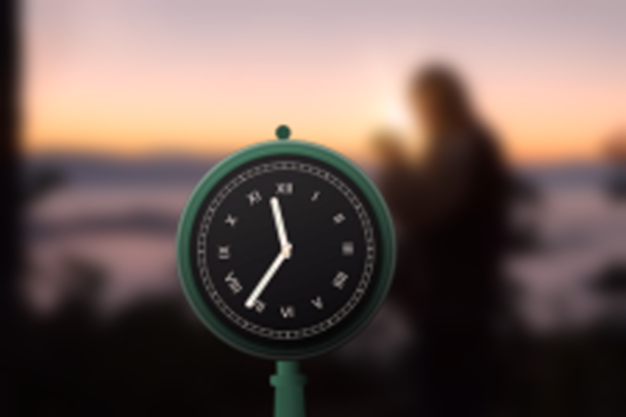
h=11 m=36
